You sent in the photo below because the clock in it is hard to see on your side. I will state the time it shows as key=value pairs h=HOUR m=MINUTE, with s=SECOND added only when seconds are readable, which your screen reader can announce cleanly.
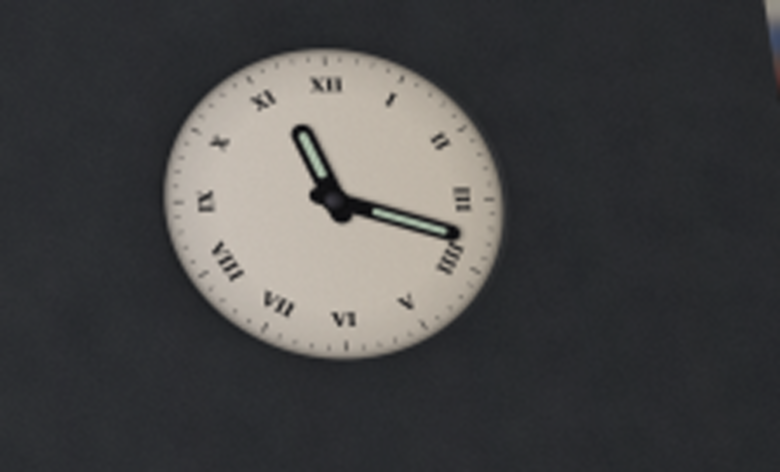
h=11 m=18
